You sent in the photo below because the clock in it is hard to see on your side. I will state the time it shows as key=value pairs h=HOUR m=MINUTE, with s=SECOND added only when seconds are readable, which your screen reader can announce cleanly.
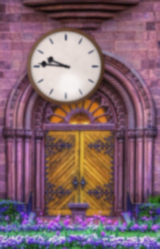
h=9 m=46
